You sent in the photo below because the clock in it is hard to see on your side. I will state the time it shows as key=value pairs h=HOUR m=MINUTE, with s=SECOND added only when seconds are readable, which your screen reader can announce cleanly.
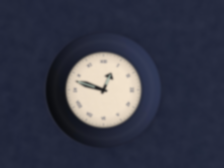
h=12 m=48
